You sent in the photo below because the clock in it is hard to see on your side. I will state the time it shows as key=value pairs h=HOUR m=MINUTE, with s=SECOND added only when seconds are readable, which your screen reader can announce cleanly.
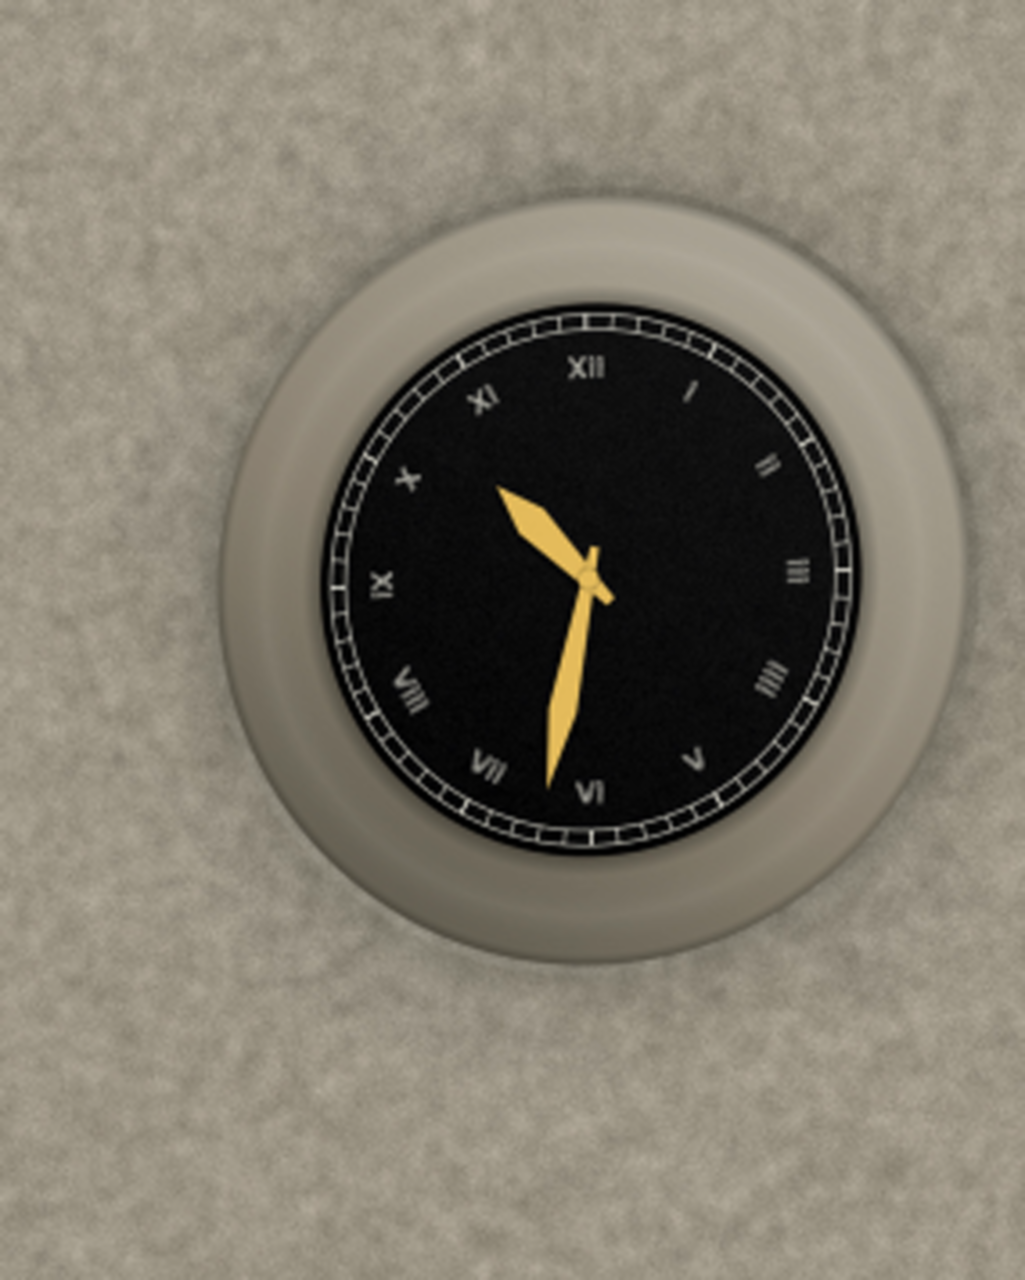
h=10 m=32
